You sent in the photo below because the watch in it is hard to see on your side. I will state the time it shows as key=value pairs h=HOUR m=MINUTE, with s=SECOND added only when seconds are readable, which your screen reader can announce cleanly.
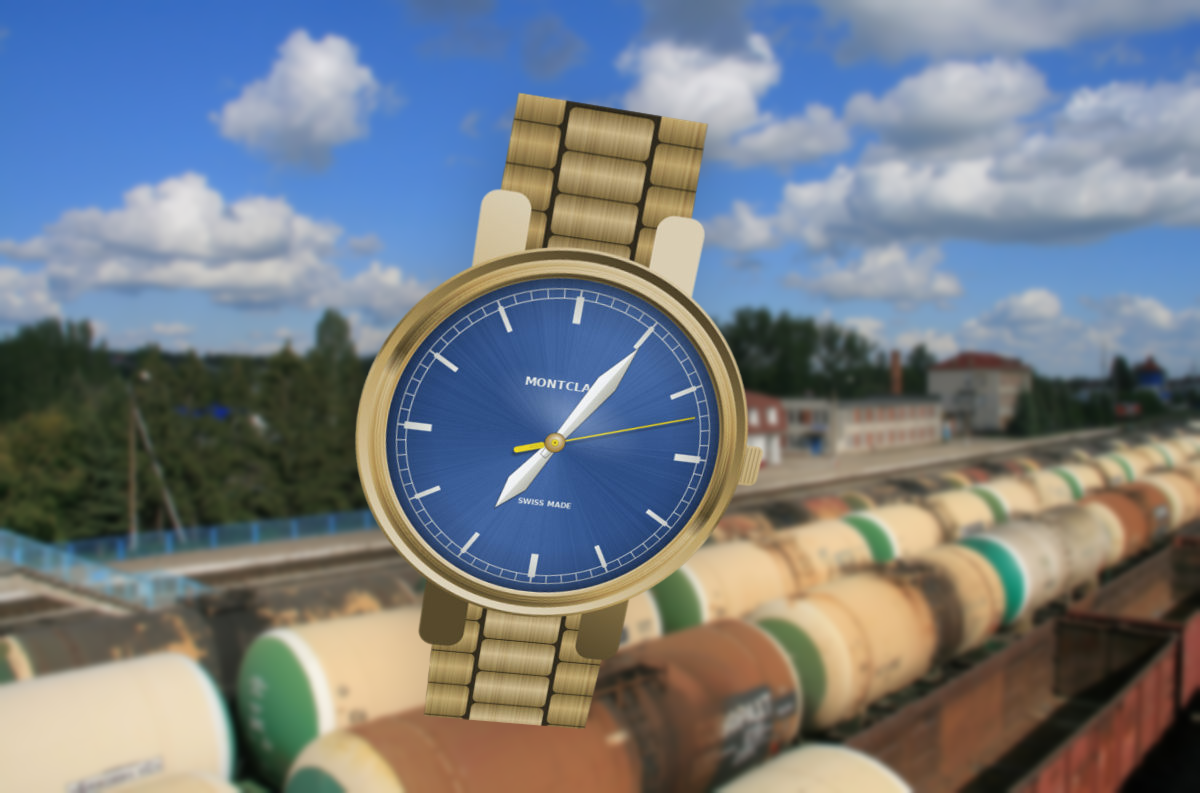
h=7 m=5 s=12
